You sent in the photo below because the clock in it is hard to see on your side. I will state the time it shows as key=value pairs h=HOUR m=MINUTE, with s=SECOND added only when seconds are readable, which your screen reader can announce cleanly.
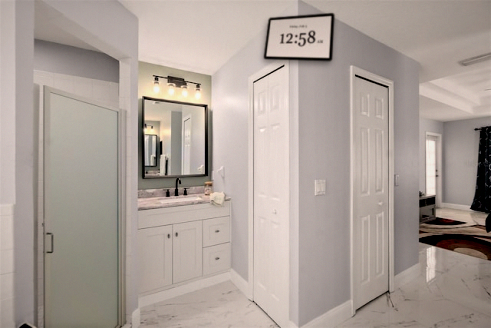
h=12 m=58
